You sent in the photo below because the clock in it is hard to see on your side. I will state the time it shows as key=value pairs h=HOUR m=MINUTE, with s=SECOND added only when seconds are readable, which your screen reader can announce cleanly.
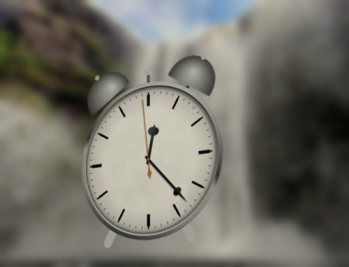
h=12 m=22 s=59
